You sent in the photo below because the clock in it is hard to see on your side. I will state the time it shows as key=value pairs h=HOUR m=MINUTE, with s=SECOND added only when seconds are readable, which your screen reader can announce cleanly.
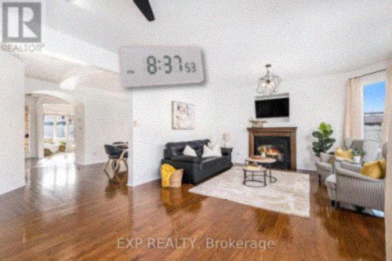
h=8 m=37
